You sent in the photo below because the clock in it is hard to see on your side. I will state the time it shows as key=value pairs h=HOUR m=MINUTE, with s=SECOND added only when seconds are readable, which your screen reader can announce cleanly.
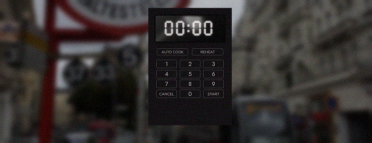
h=0 m=0
